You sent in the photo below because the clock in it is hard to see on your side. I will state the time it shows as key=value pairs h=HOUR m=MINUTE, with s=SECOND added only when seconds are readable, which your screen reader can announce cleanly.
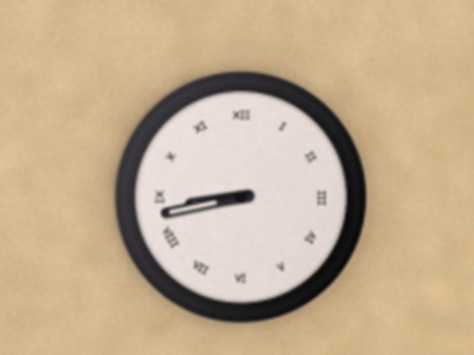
h=8 m=43
